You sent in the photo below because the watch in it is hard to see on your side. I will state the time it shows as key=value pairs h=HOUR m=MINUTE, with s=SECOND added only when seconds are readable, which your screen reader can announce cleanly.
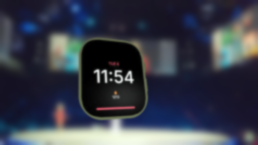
h=11 m=54
